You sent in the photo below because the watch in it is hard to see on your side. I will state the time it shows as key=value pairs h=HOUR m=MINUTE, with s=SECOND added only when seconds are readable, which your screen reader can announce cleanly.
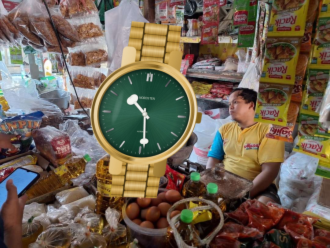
h=10 m=29
